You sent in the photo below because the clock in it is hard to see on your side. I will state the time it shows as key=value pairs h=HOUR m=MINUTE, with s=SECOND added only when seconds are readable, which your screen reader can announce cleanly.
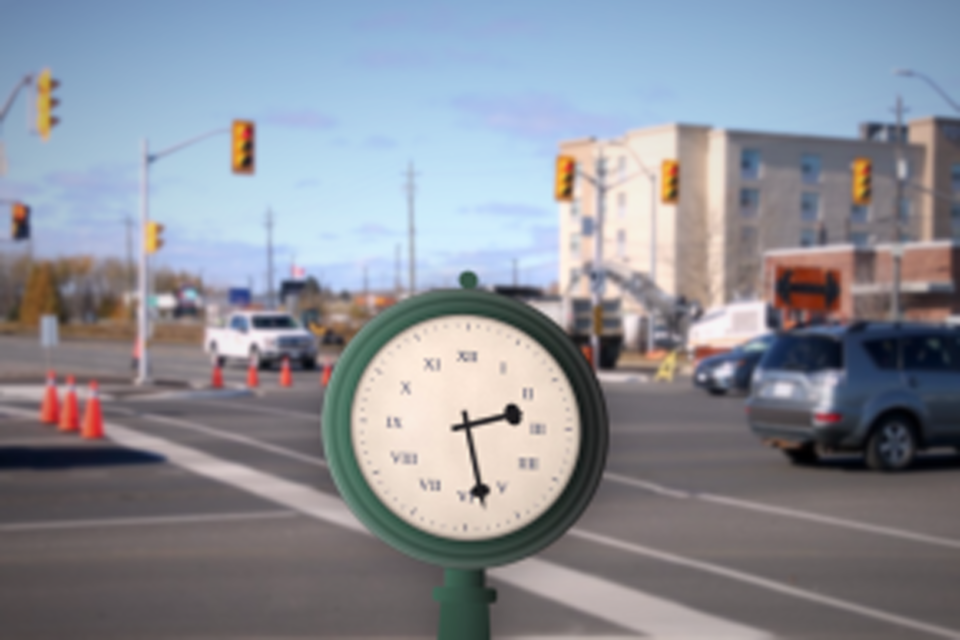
h=2 m=28
